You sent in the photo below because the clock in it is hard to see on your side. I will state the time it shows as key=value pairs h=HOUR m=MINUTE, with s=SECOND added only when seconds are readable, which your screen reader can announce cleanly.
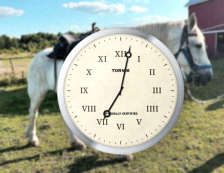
h=7 m=2
